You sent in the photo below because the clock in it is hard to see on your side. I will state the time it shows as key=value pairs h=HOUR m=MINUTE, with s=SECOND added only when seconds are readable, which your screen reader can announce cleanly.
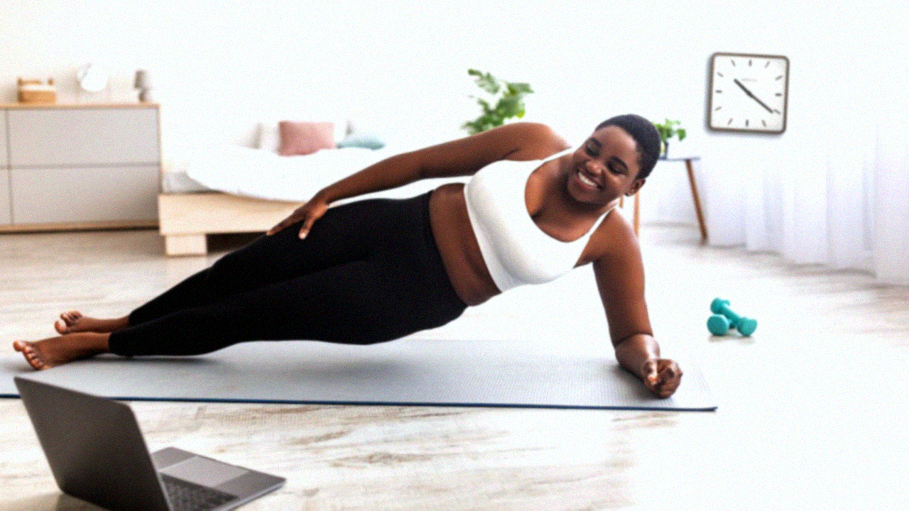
h=10 m=21
